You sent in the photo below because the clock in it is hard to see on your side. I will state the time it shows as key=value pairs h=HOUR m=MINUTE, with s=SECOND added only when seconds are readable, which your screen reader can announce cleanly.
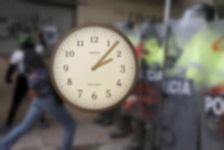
h=2 m=7
